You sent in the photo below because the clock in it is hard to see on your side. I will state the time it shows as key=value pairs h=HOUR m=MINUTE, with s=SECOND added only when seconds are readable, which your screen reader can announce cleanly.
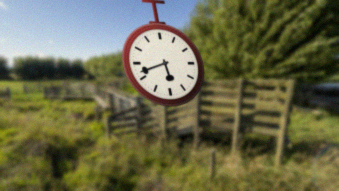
h=5 m=42
